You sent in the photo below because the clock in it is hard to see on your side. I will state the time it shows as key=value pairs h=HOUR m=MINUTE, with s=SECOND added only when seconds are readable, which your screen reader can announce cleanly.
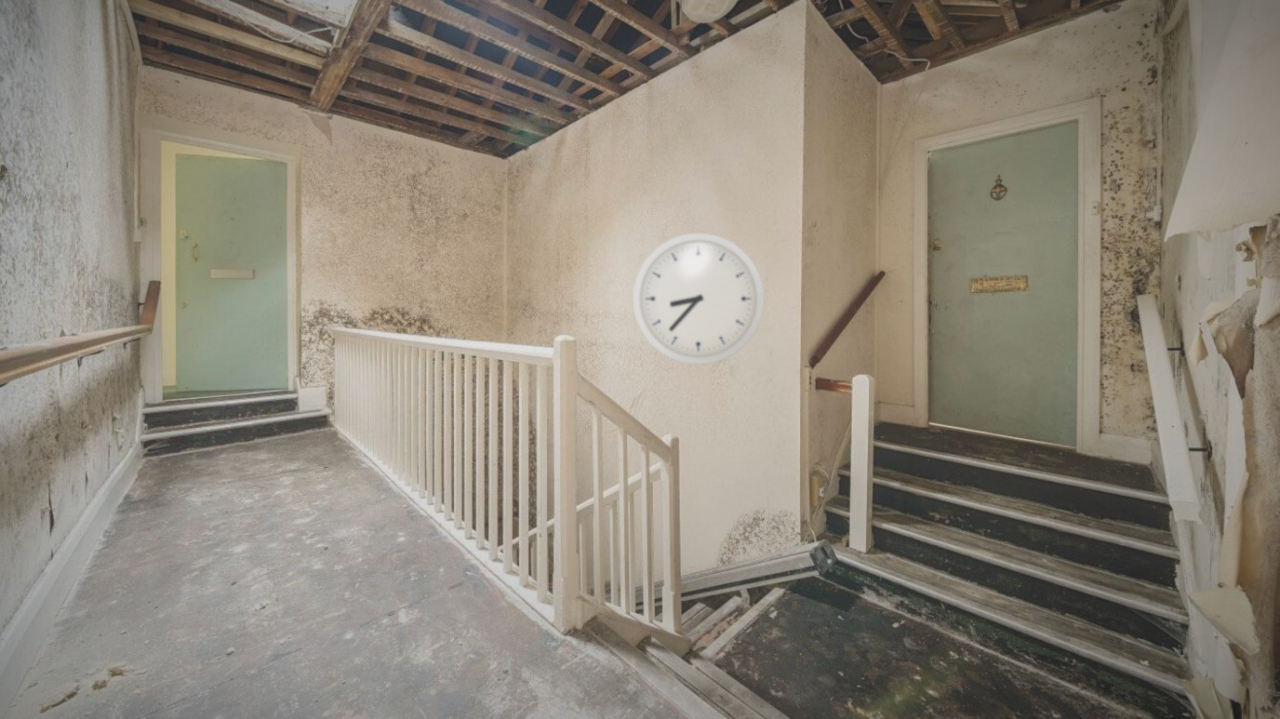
h=8 m=37
